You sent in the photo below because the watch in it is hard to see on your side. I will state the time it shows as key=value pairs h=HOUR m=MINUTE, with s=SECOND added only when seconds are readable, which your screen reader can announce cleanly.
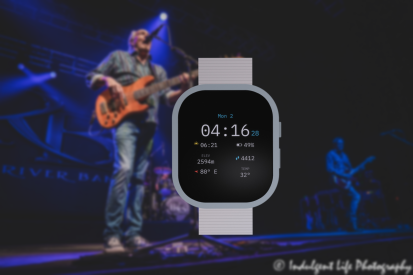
h=4 m=16
